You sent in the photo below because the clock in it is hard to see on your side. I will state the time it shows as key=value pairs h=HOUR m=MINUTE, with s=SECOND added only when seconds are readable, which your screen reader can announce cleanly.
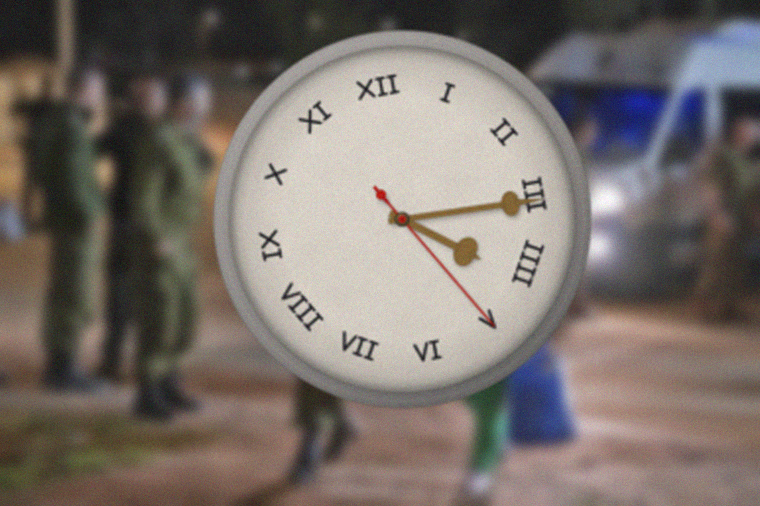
h=4 m=15 s=25
